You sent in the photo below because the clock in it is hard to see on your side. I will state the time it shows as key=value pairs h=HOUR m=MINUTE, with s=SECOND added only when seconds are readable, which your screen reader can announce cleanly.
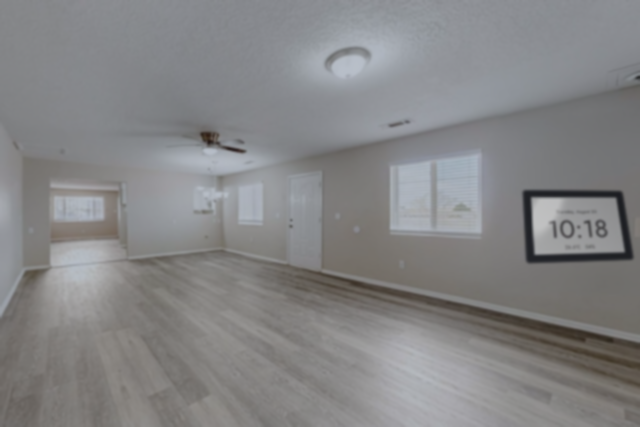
h=10 m=18
